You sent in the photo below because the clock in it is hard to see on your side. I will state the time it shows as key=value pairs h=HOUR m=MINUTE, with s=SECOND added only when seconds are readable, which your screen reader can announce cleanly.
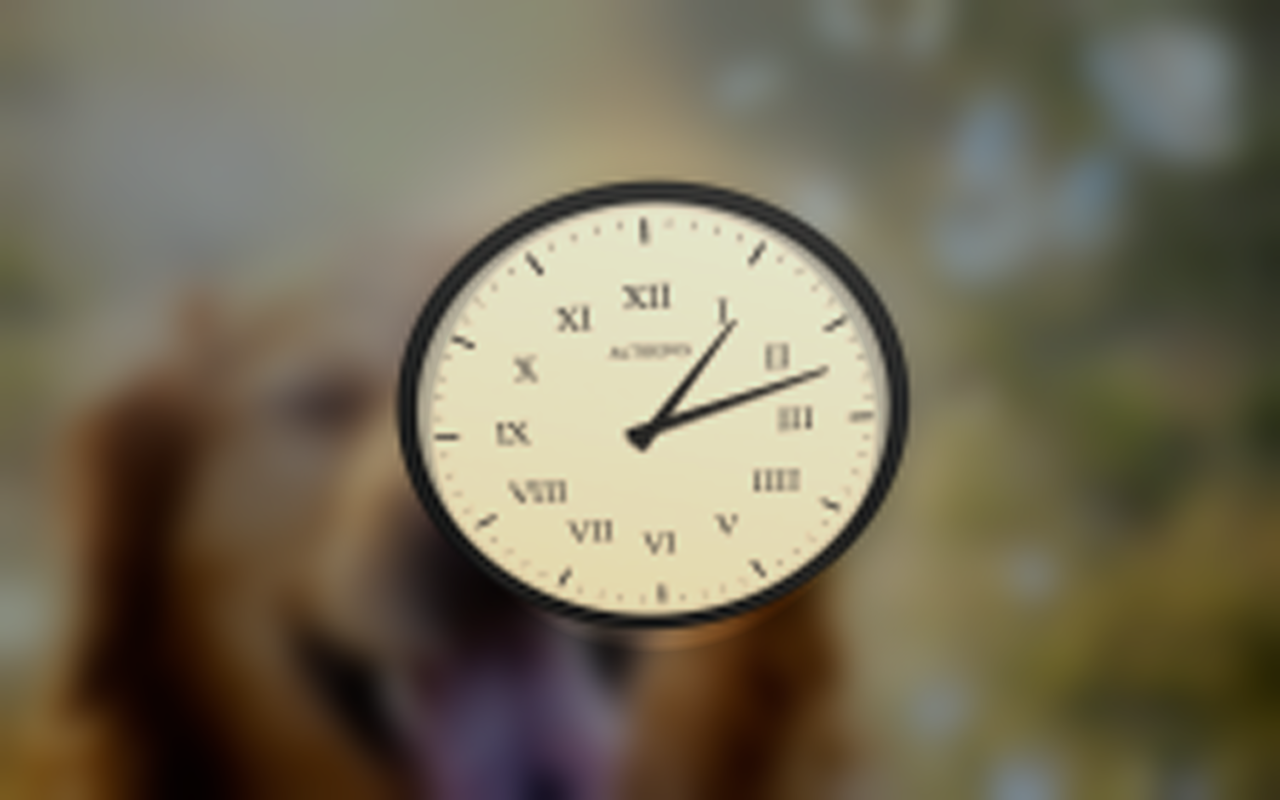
h=1 m=12
